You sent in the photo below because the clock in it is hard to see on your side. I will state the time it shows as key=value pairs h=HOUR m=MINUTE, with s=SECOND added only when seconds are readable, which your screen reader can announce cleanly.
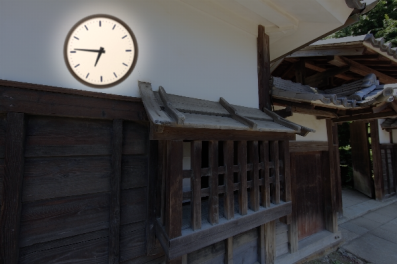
h=6 m=46
